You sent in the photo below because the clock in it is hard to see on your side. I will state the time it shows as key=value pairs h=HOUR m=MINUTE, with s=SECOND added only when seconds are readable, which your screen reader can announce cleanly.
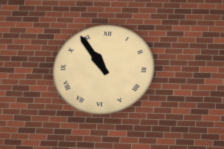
h=10 m=54
